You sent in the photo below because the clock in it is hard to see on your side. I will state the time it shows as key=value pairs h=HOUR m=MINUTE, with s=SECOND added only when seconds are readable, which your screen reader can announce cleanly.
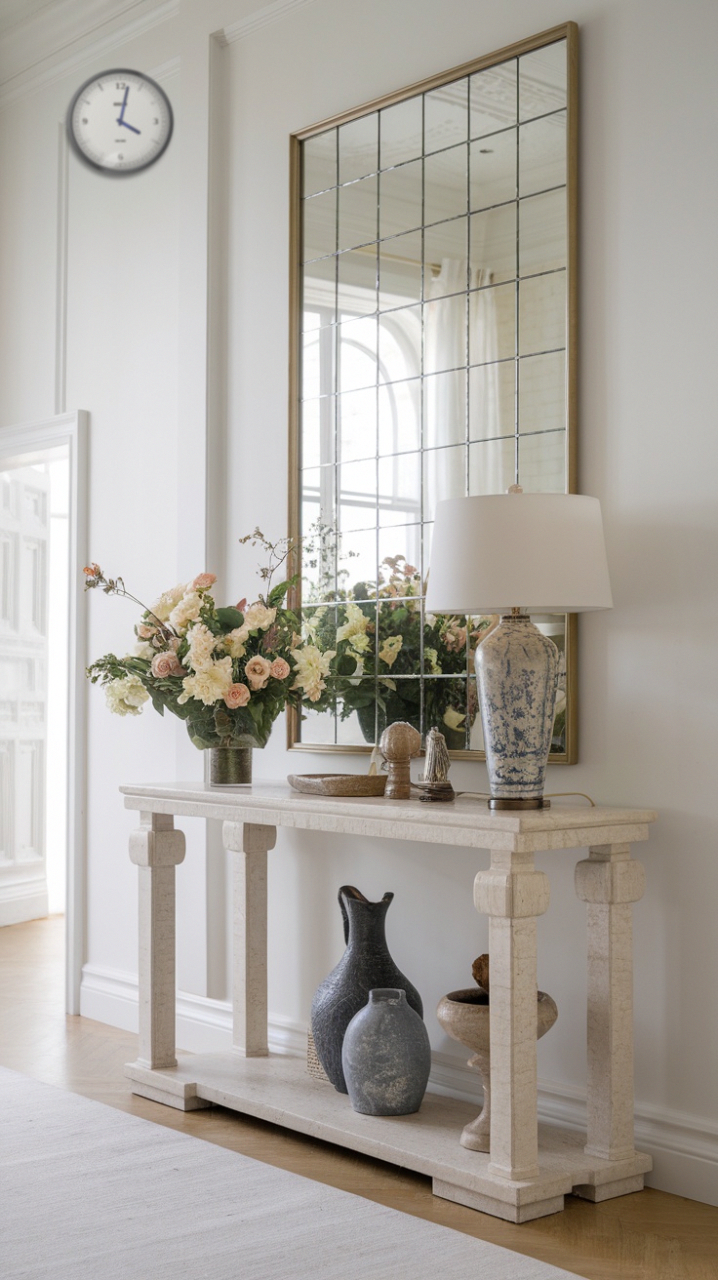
h=4 m=2
